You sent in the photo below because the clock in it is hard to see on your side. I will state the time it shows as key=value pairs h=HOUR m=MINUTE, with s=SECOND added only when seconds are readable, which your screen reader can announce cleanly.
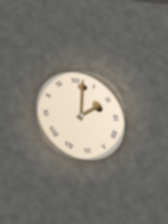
h=2 m=2
